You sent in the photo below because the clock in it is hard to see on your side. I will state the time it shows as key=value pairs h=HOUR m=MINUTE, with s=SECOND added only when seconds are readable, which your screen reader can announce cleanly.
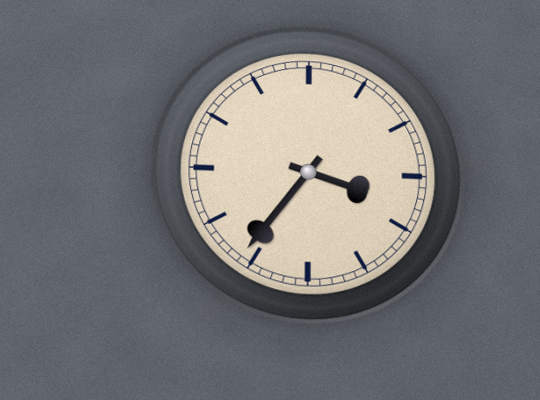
h=3 m=36
